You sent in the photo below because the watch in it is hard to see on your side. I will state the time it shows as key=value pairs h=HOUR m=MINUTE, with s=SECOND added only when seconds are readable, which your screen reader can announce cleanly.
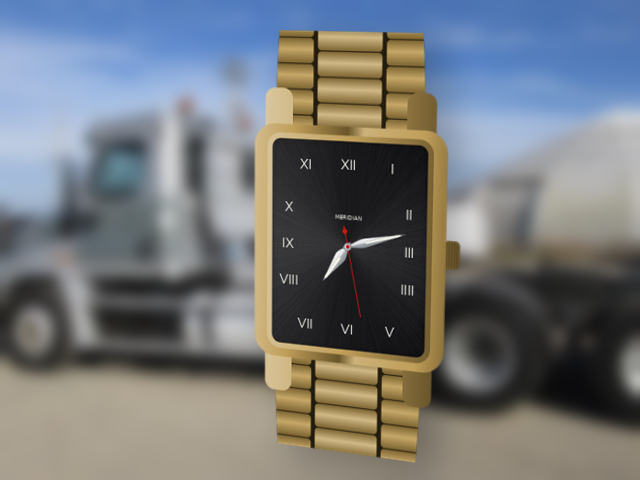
h=7 m=12 s=28
